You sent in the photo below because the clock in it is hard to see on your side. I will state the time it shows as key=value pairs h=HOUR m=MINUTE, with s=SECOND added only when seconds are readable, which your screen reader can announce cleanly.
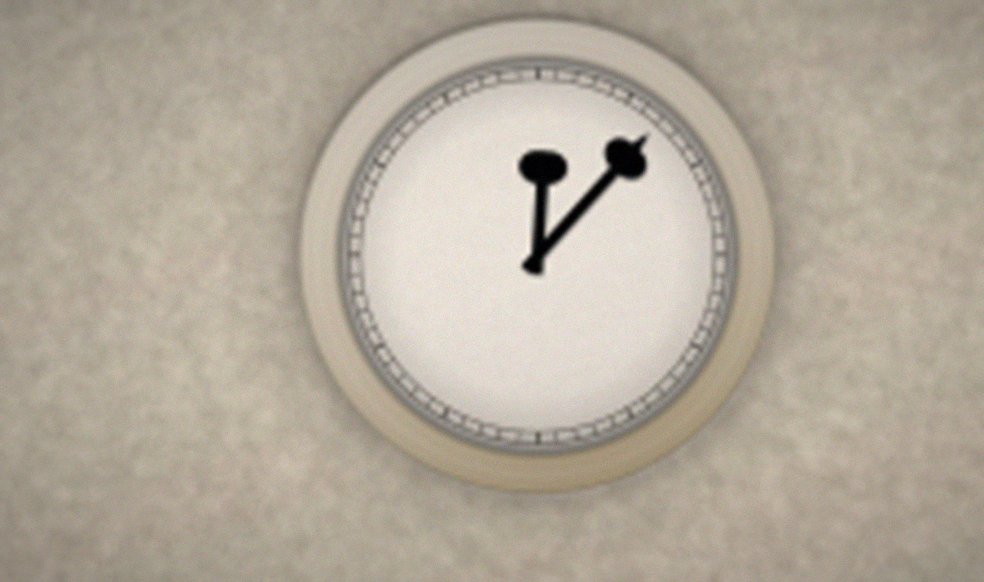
h=12 m=7
